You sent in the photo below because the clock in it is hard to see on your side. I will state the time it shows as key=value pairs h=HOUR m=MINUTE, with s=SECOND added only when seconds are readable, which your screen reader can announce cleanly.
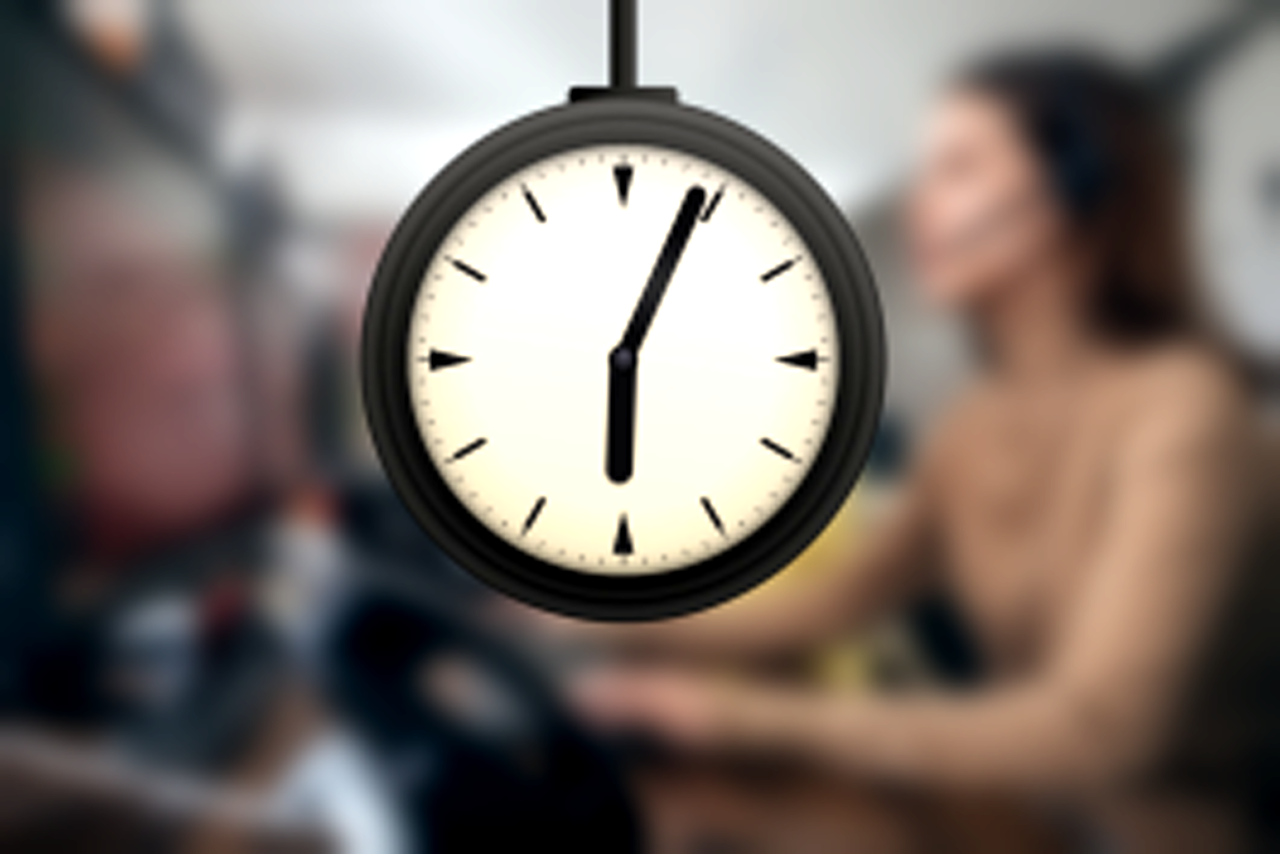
h=6 m=4
